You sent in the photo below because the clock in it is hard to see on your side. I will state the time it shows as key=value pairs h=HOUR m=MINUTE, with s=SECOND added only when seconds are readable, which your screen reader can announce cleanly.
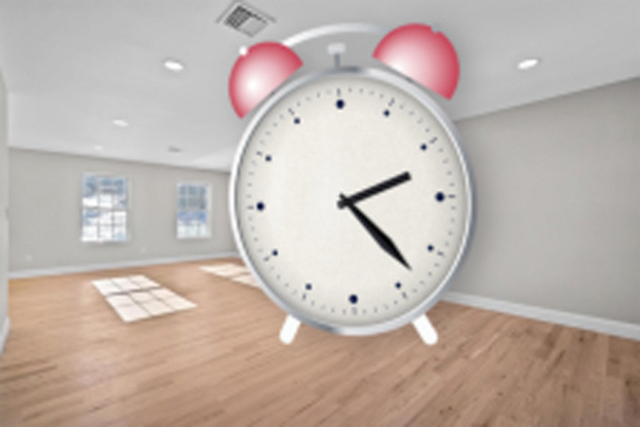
h=2 m=23
